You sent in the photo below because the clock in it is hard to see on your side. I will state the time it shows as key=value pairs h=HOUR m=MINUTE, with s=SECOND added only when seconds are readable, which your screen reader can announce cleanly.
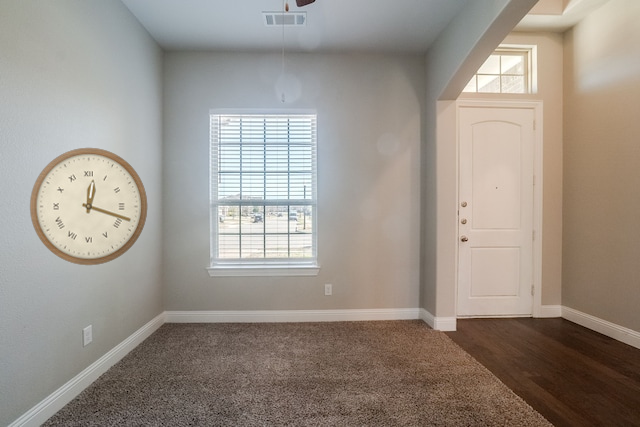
h=12 m=18
